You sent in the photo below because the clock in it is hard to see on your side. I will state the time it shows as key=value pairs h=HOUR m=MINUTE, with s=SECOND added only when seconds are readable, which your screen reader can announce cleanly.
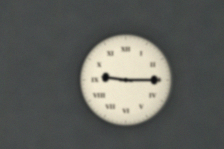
h=9 m=15
